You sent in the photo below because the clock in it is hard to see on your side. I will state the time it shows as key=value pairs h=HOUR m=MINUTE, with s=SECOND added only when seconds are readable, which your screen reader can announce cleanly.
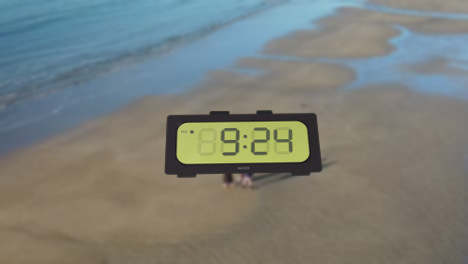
h=9 m=24
